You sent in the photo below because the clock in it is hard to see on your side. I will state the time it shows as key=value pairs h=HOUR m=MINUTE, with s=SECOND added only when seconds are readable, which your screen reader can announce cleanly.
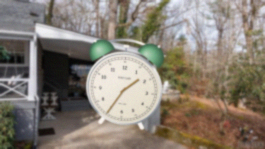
h=1 m=35
